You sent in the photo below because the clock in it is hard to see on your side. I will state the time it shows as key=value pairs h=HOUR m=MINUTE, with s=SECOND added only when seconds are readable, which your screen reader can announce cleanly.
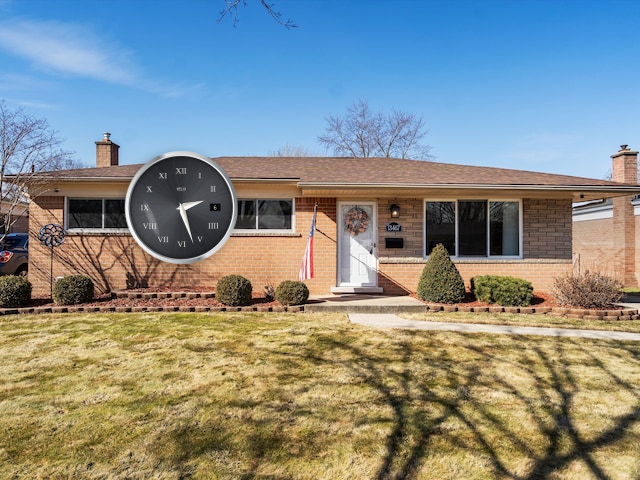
h=2 m=27
